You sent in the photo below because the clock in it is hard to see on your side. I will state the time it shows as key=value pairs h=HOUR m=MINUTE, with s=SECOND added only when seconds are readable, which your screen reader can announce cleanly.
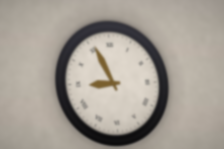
h=8 m=56
